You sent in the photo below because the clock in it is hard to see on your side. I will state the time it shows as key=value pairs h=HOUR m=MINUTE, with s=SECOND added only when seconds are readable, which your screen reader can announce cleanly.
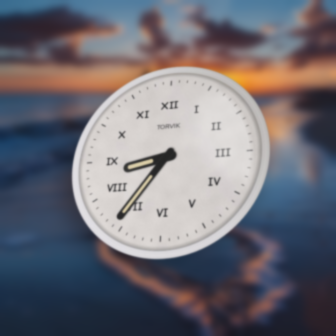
h=8 m=36
